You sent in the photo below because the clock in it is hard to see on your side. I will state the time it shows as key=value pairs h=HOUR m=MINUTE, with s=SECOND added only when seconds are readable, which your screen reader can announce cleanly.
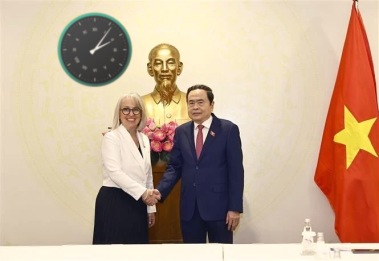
h=2 m=6
